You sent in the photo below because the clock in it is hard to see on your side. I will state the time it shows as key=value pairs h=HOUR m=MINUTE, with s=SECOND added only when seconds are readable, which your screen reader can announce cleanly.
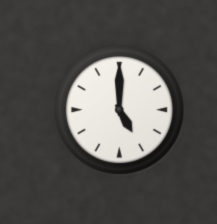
h=5 m=0
